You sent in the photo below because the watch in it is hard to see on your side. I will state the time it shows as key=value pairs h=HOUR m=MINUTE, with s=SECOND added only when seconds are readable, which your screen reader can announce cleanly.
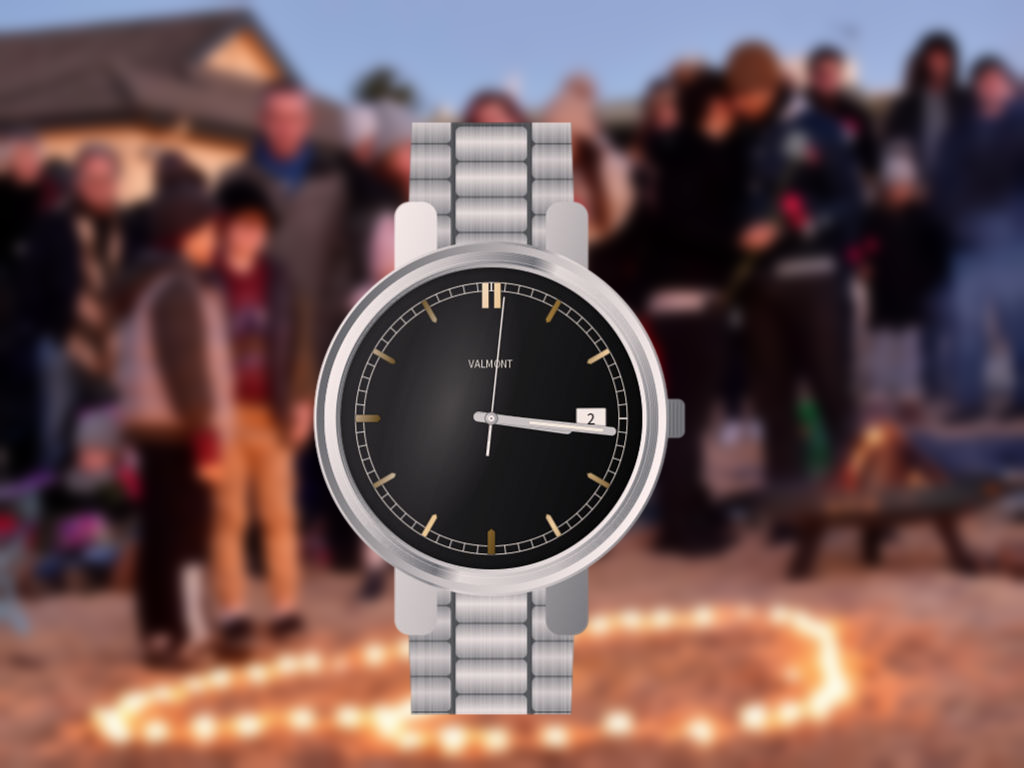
h=3 m=16 s=1
